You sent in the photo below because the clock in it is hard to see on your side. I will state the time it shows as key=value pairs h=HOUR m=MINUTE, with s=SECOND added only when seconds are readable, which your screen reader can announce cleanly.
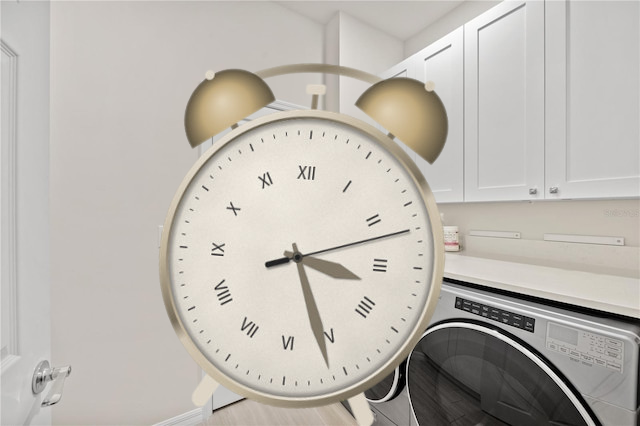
h=3 m=26 s=12
